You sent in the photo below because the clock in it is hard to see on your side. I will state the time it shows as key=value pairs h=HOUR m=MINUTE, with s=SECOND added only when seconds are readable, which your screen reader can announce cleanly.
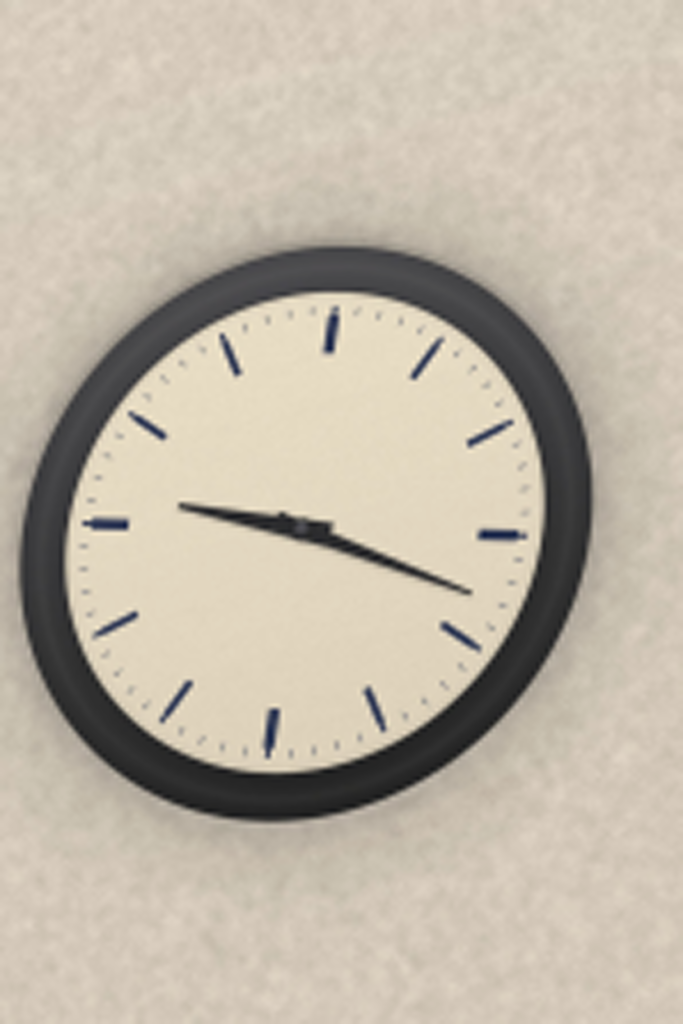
h=9 m=18
